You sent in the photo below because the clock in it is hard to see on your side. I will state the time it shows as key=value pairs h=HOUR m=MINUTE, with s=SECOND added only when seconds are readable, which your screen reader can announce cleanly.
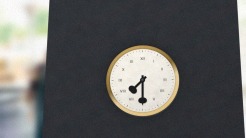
h=7 m=30
